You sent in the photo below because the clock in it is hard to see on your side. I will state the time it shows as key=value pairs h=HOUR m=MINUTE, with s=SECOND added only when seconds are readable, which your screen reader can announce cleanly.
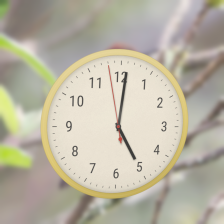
h=5 m=0 s=58
